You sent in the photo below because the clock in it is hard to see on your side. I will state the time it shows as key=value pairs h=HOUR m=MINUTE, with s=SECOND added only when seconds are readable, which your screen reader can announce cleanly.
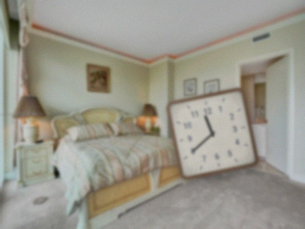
h=11 m=40
